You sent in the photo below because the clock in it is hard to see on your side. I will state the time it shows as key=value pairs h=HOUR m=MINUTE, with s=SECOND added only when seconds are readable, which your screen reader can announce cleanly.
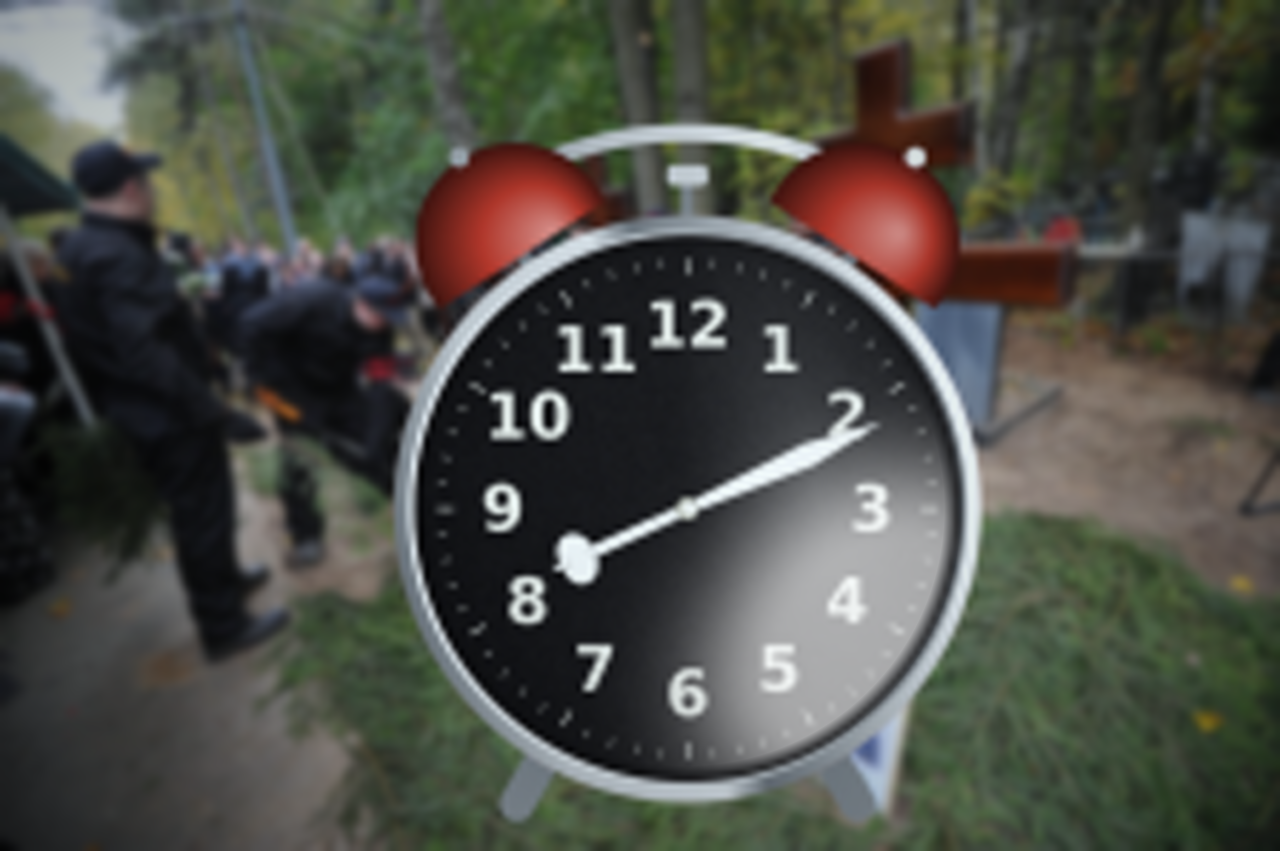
h=8 m=11
